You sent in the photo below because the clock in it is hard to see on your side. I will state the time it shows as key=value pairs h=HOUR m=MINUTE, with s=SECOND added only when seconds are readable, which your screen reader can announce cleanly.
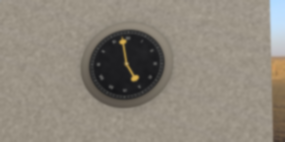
h=4 m=58
